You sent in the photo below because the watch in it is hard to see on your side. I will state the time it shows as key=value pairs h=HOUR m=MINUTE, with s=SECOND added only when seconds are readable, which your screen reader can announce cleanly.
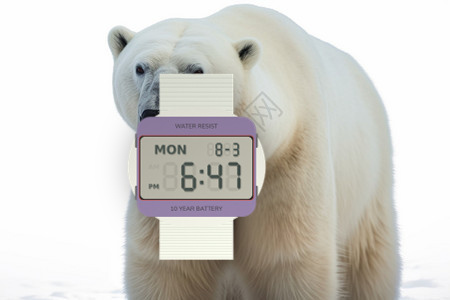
h=6 m=47
